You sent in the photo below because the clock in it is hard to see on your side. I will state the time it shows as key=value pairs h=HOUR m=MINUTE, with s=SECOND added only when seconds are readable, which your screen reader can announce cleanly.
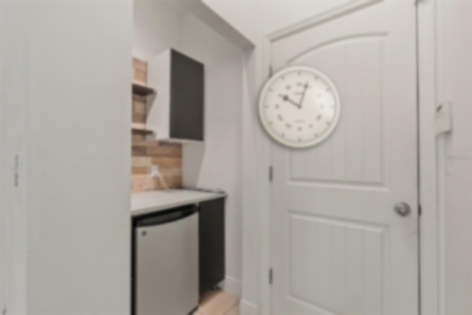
h=10 m=3
